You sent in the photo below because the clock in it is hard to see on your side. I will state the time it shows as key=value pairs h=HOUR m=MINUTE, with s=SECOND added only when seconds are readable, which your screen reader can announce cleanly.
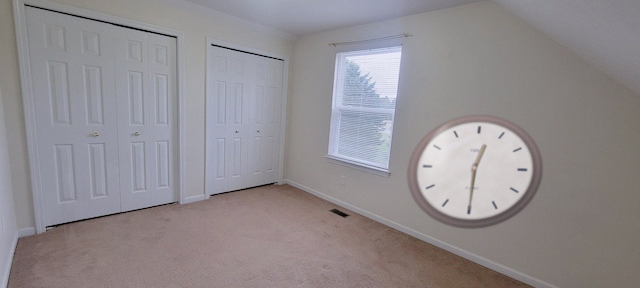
h=12 m=30
